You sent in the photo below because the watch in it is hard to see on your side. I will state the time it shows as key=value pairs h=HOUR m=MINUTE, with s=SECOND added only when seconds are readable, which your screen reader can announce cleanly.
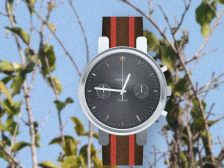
h=12 m=46
